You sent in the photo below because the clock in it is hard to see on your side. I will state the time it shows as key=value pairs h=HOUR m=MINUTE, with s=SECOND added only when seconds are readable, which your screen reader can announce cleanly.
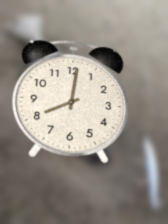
h=8 m=1
